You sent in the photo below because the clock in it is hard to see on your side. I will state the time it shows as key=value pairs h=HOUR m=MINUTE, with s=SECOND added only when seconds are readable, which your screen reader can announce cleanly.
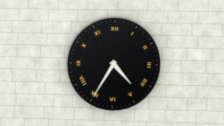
h=4 m=35
